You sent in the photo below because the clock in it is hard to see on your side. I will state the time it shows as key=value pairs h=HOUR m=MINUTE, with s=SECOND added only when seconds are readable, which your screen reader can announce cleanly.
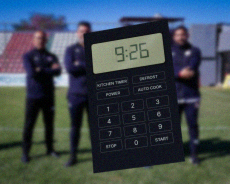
h=9 m=26
